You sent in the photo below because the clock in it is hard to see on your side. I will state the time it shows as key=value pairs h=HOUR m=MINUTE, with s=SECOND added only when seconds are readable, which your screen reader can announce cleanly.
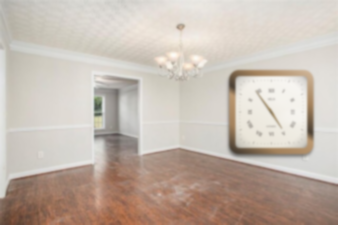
h=4 m=54
